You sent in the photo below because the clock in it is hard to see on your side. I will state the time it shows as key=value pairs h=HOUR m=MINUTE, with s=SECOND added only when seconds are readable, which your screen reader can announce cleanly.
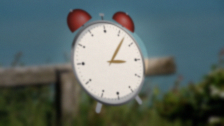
h=3 m=7
